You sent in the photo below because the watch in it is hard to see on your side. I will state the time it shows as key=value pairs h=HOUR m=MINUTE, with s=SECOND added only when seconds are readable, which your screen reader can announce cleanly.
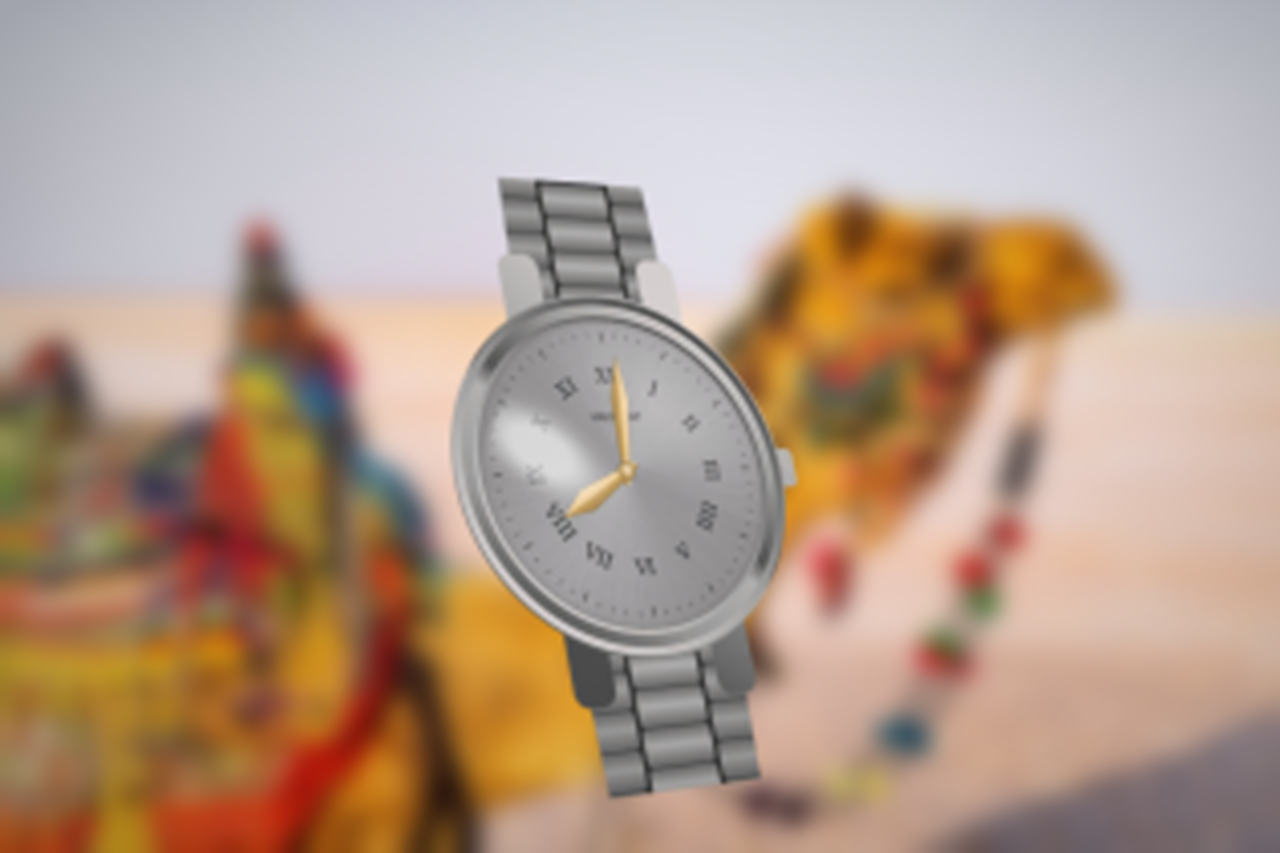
h=8 m=1
